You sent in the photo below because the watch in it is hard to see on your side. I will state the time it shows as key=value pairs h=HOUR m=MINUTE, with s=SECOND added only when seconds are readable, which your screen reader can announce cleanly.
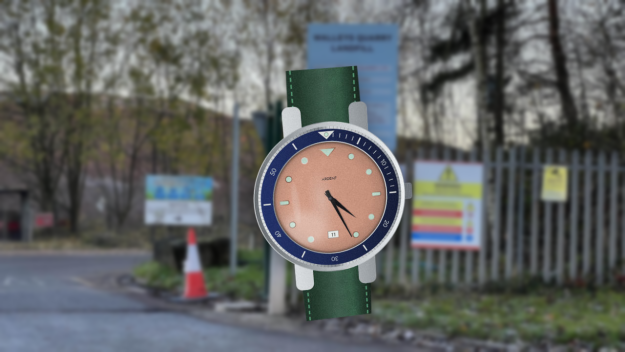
h=4 m=26
